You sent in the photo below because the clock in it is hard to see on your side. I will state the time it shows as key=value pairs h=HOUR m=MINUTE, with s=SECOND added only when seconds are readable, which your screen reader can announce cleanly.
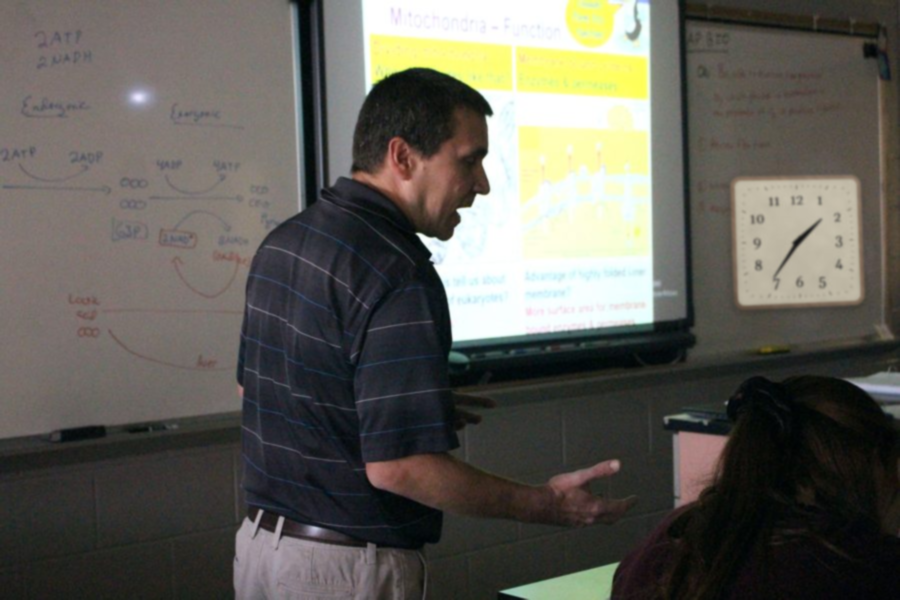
h=1 m=36
